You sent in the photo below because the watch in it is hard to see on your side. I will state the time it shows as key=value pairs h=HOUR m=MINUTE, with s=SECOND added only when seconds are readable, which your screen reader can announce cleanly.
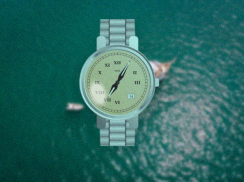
h=7 m=5
